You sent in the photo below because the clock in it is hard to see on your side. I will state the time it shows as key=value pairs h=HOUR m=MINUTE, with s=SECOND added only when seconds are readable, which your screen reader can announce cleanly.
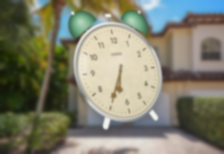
h=6 m=35
